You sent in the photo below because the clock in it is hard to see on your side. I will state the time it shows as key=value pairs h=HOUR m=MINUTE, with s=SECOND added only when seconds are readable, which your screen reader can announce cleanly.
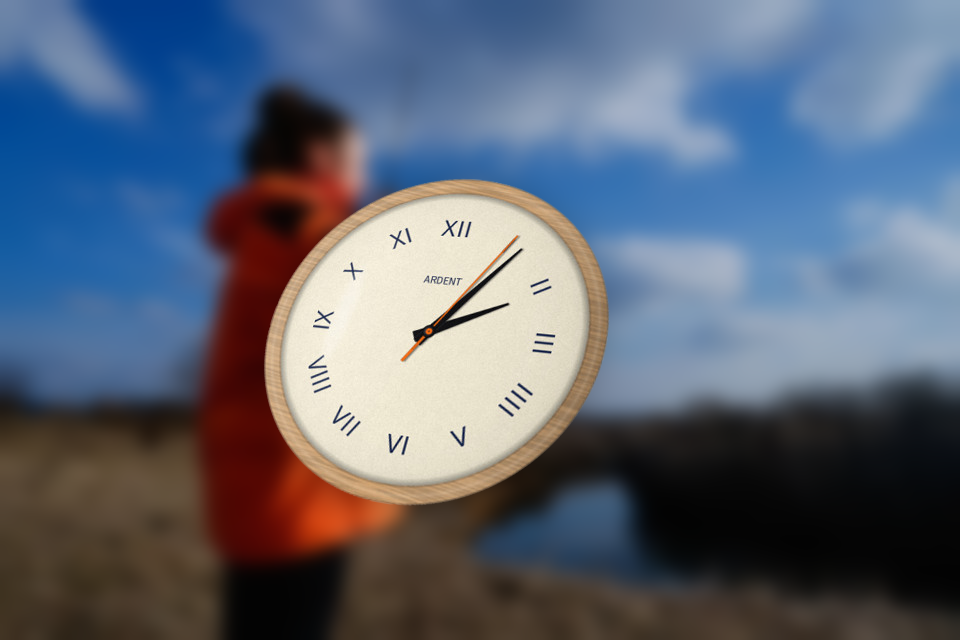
h=2 m=6 s=5
